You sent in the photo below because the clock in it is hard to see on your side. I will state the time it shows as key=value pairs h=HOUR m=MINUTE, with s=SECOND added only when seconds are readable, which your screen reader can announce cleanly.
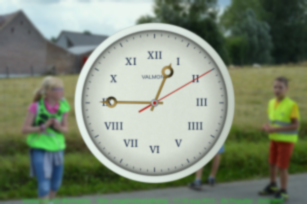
h=12 m=45 s=10
